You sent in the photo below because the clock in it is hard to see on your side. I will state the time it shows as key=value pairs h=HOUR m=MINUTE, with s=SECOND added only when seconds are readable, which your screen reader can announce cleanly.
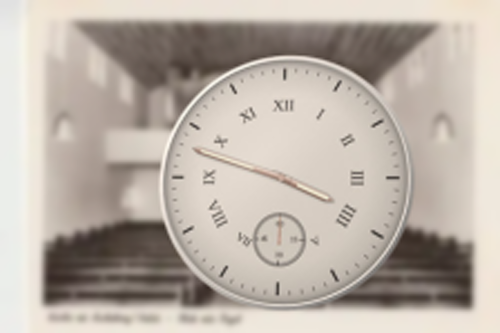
h=3 m=48
